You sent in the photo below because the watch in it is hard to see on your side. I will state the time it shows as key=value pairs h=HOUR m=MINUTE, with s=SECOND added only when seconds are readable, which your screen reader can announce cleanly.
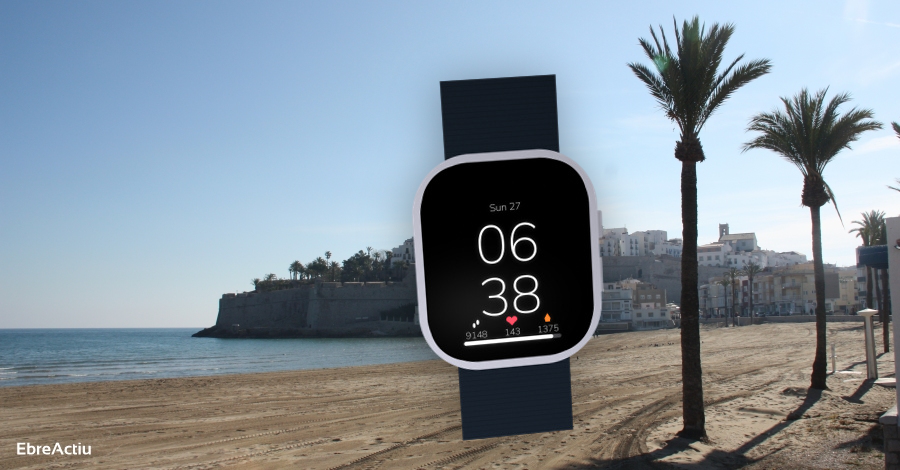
h=6 m=38
